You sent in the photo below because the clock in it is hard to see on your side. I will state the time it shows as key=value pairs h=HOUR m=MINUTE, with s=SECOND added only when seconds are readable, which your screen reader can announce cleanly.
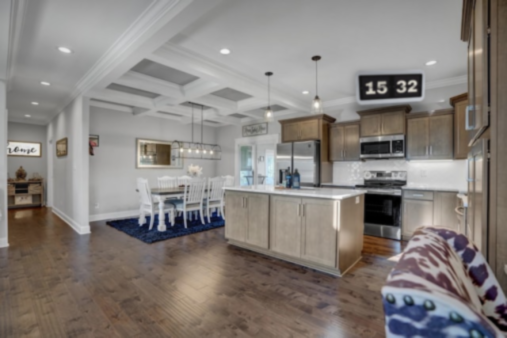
h=15 m=32
